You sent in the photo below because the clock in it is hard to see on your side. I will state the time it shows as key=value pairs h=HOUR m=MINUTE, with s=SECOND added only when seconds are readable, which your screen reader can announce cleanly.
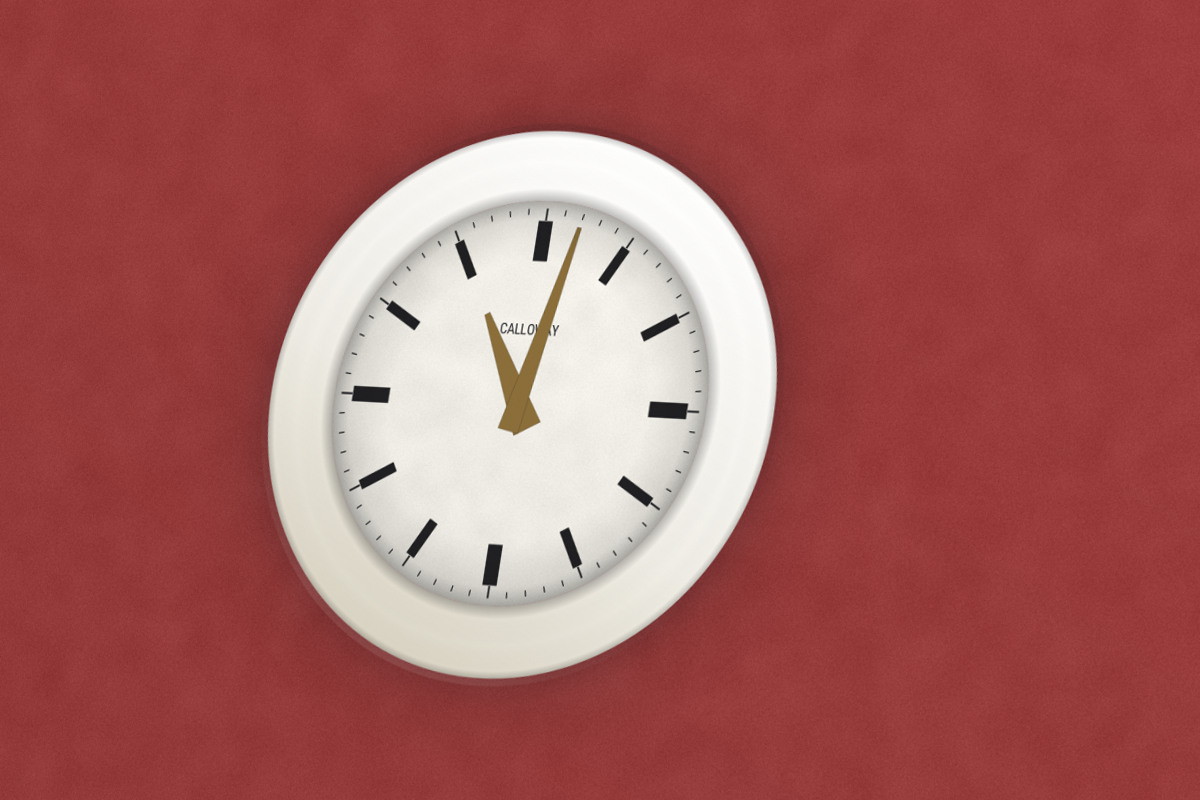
h=11 m=2
